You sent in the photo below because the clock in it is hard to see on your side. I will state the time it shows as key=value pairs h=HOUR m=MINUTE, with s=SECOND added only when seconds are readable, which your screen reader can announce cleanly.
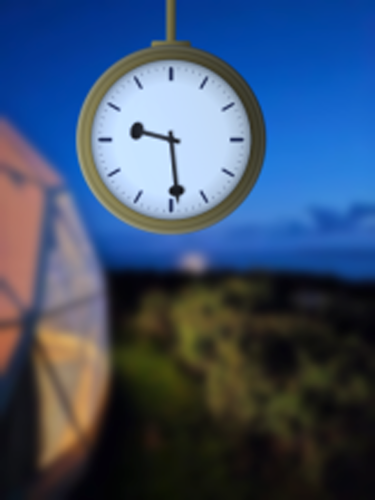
h=9 m=29
